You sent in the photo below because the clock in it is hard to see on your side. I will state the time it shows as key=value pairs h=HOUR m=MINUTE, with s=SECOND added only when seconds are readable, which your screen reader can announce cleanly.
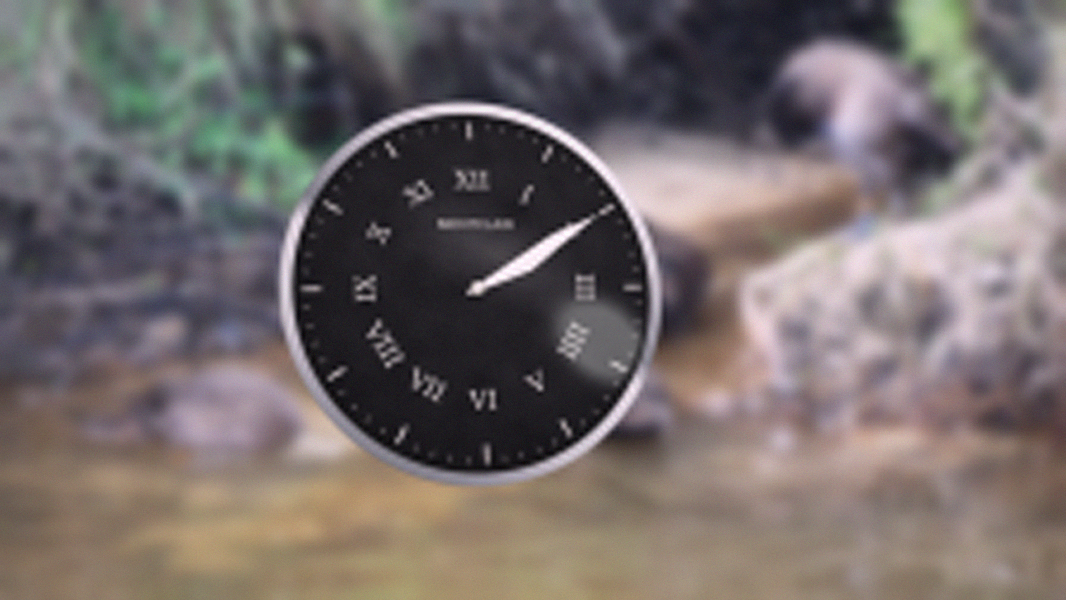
h=2 m=10
